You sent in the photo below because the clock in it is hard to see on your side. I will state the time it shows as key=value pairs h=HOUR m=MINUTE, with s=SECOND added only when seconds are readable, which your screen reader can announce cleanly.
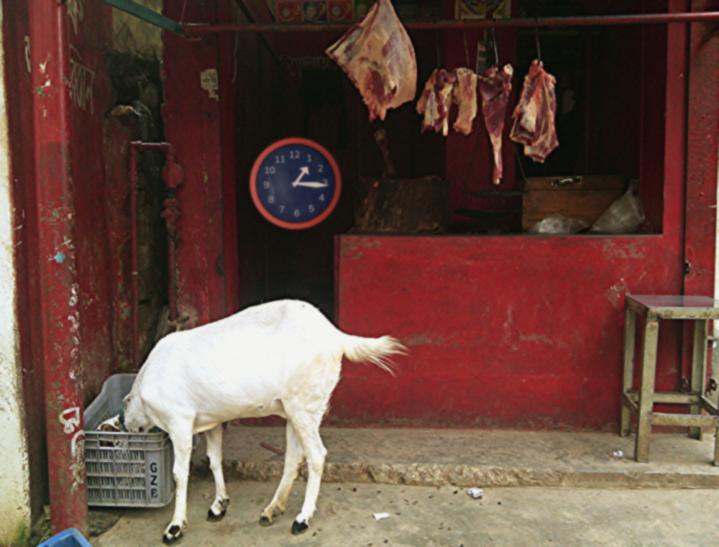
h=1 m=16
